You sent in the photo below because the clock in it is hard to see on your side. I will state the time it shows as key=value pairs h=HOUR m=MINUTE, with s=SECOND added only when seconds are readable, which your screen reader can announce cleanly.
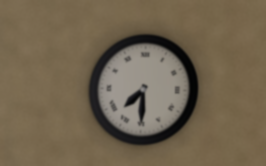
h=7 m=30
